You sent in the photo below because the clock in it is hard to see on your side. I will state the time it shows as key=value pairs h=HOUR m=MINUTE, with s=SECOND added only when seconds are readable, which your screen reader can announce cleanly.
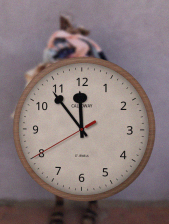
h=11 m=53 s=40
